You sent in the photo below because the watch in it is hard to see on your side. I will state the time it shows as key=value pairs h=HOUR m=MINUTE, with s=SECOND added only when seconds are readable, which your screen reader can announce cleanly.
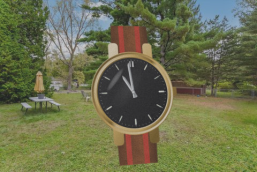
h=10 m=59
